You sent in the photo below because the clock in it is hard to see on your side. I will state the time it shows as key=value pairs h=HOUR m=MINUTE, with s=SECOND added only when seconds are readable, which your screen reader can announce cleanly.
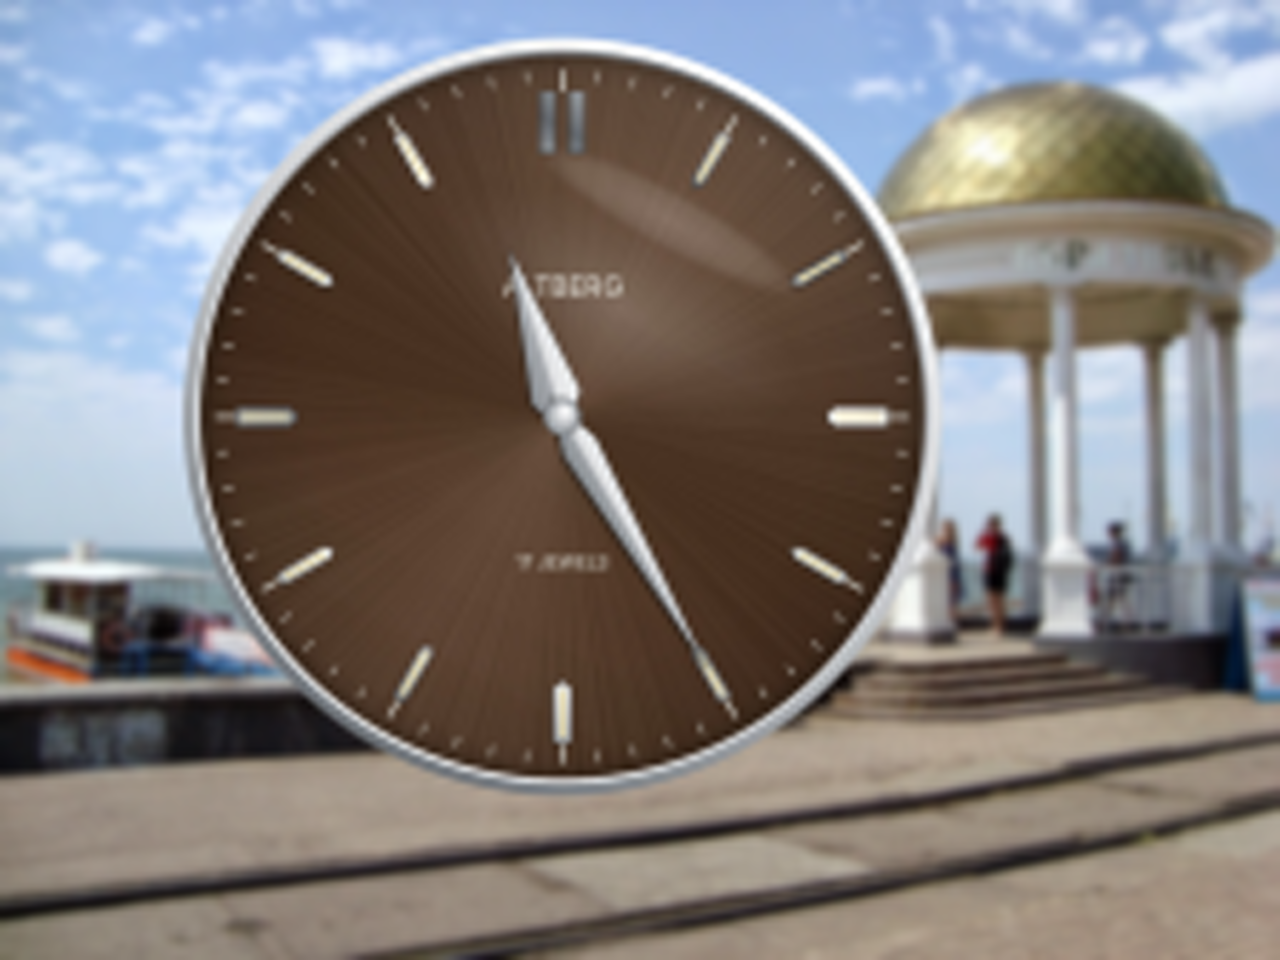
h=11 m=25
